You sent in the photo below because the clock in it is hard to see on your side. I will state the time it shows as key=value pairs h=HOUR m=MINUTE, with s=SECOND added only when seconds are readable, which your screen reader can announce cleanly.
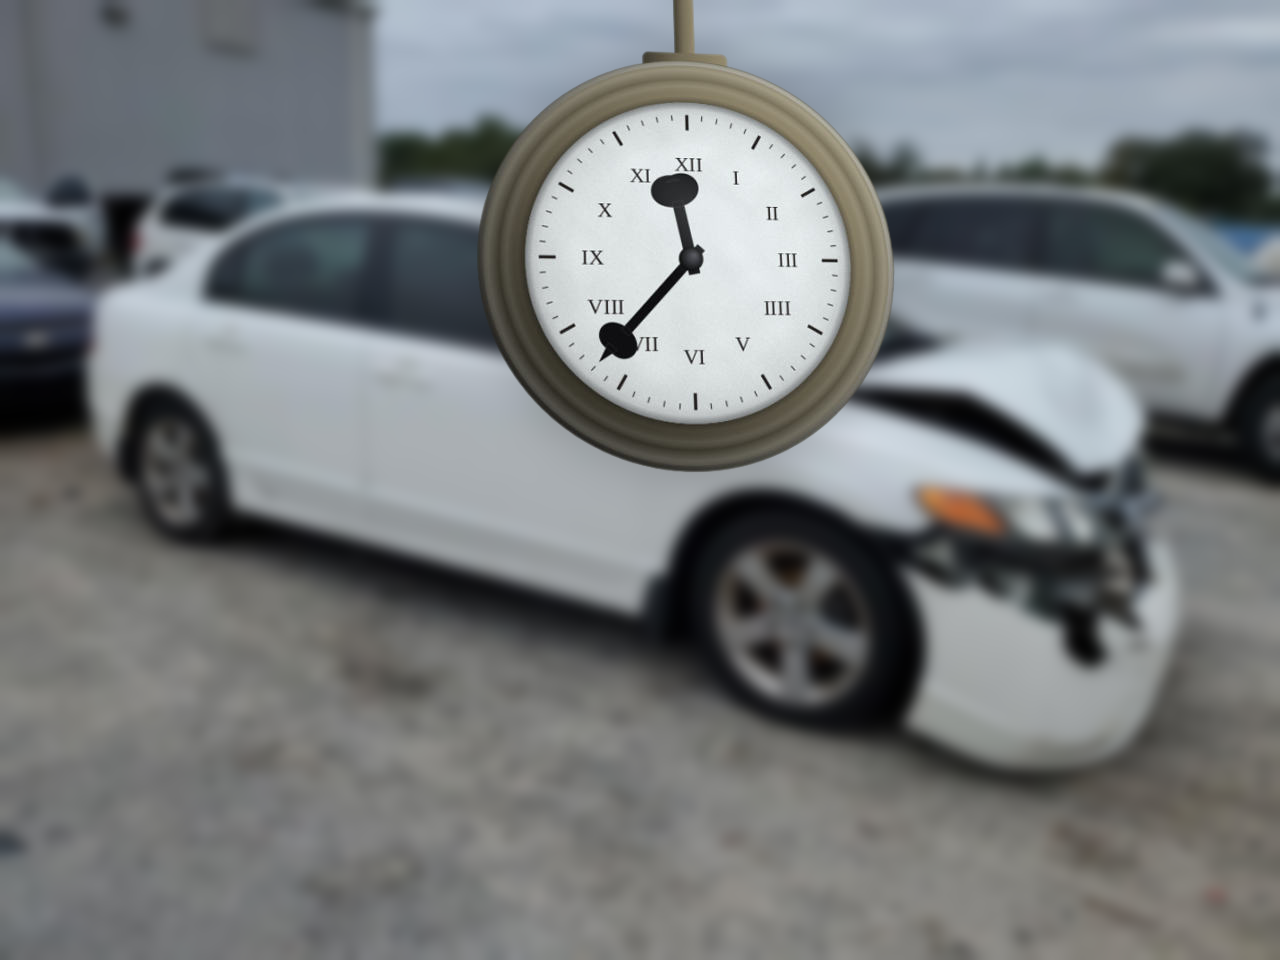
h=11 m=37
